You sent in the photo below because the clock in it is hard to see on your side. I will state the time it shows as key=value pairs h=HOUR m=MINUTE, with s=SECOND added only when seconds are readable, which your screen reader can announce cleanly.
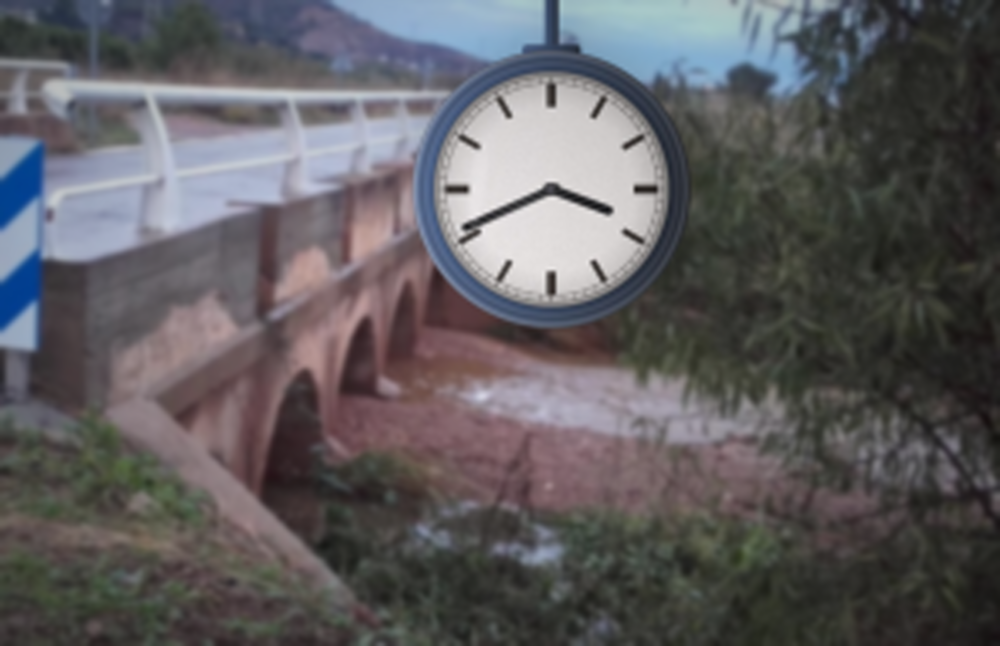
h=3 m=41
